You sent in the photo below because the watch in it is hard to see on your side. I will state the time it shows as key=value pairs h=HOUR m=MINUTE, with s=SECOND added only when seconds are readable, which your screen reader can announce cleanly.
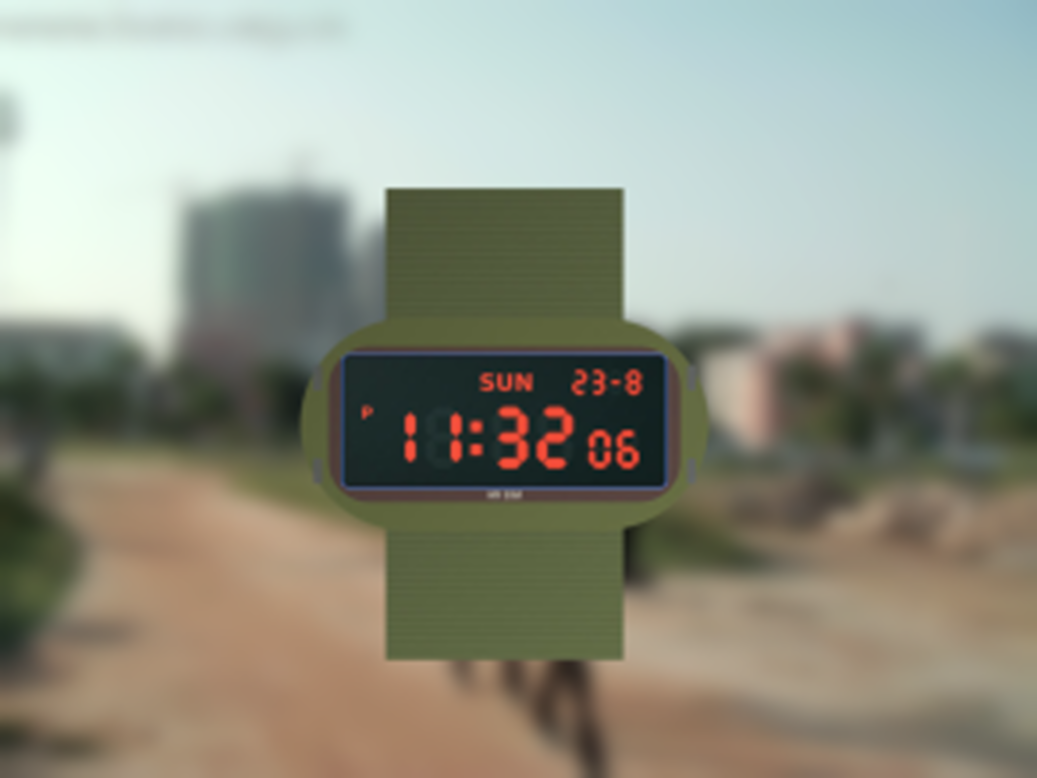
h=11 m=32 s=6
